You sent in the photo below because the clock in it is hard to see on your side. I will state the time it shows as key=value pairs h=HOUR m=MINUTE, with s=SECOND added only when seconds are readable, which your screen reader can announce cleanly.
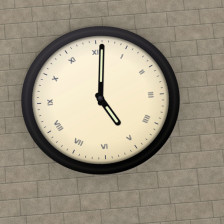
h=5 m=1
